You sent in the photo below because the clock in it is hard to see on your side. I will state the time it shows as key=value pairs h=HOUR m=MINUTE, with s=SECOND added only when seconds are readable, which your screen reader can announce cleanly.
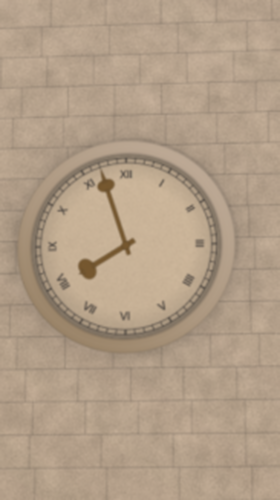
h=7 m=57
